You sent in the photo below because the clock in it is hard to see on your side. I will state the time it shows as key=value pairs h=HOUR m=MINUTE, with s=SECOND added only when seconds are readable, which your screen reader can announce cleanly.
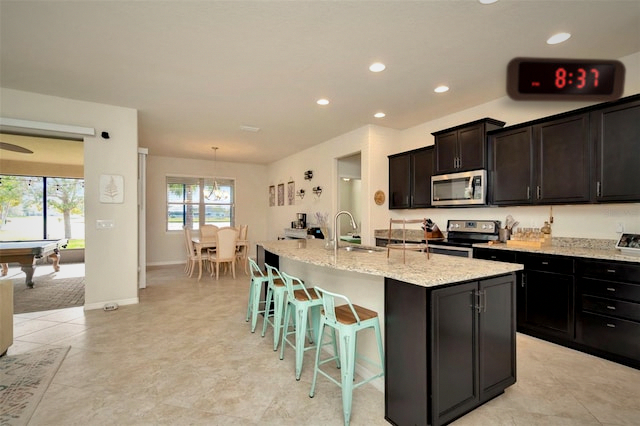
h=8 m=37
